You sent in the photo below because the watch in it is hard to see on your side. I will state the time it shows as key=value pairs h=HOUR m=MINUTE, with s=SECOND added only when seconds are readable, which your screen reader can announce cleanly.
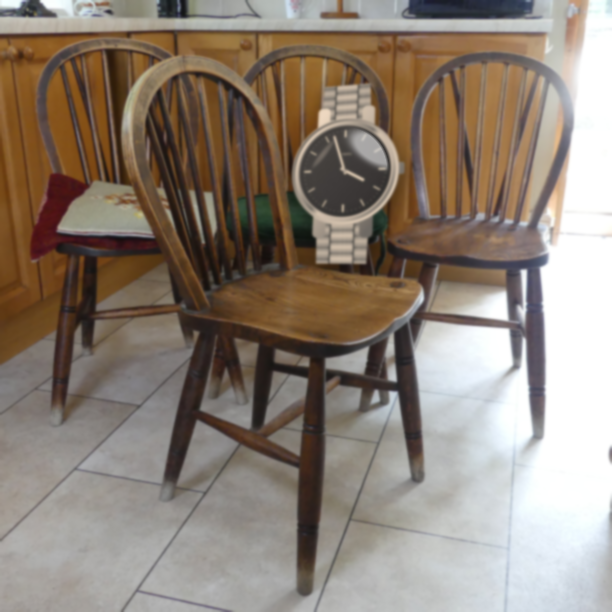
h=3 m=57
